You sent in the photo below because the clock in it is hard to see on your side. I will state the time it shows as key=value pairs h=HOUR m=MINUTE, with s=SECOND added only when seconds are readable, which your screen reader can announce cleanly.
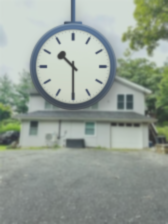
h=10 m=30
